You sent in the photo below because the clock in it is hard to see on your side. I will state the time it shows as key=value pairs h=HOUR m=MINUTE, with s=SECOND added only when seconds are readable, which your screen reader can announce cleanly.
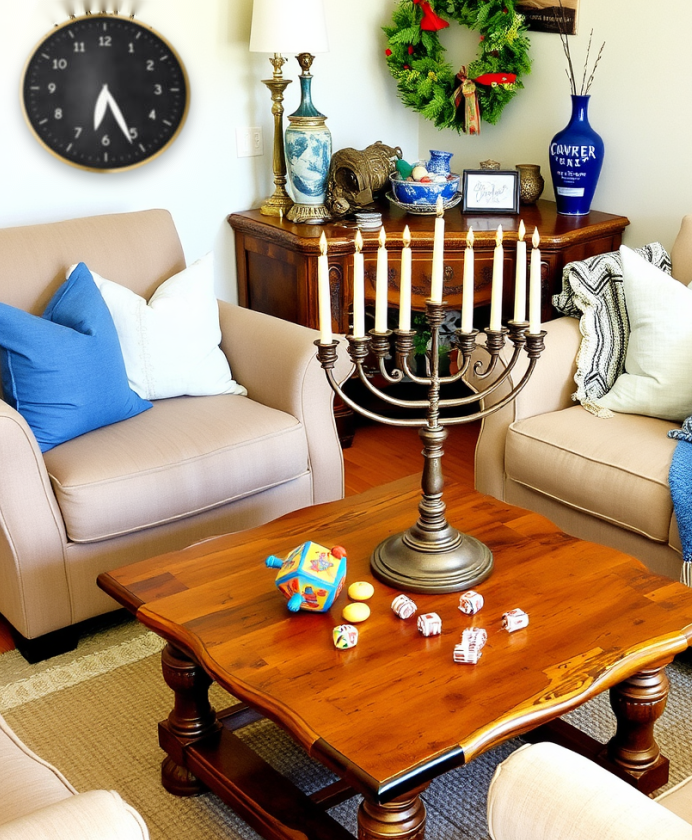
h=6 m=26
